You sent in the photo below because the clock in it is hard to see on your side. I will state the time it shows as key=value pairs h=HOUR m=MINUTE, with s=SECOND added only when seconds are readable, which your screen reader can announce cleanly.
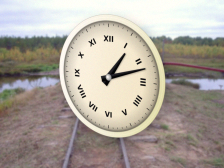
h=1 m=12
